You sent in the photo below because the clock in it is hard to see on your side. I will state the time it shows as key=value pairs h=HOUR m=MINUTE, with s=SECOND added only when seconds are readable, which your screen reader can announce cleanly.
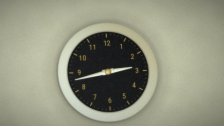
h=2 m=43
